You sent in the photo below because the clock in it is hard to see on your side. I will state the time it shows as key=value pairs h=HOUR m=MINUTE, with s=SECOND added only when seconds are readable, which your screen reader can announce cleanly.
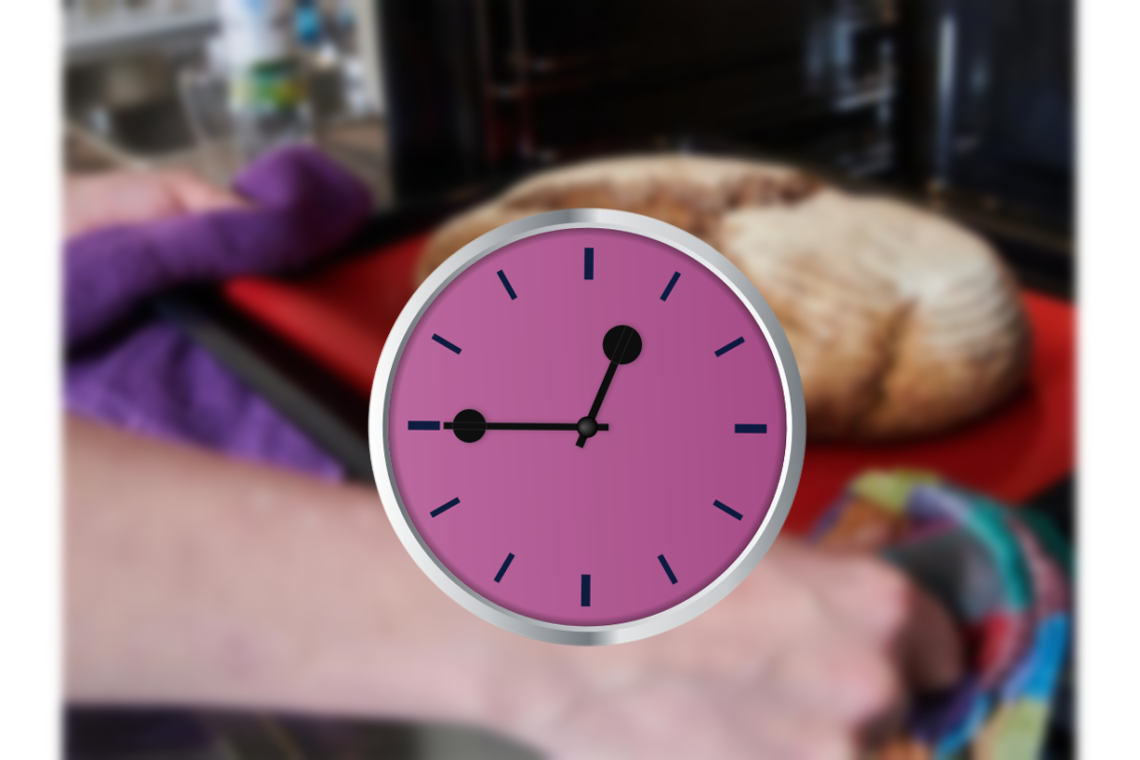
h=12 m=45
